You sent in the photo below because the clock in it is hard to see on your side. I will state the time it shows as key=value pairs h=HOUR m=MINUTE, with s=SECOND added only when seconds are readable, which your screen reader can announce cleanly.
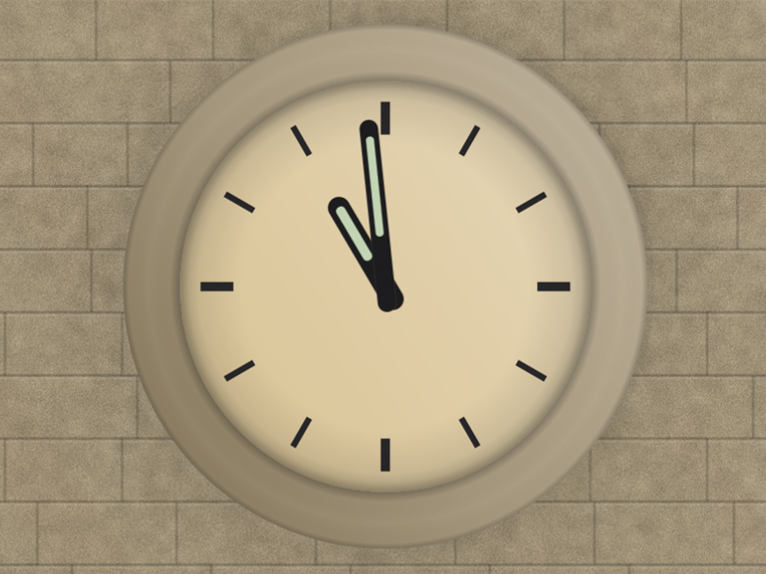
h=10 m=59
